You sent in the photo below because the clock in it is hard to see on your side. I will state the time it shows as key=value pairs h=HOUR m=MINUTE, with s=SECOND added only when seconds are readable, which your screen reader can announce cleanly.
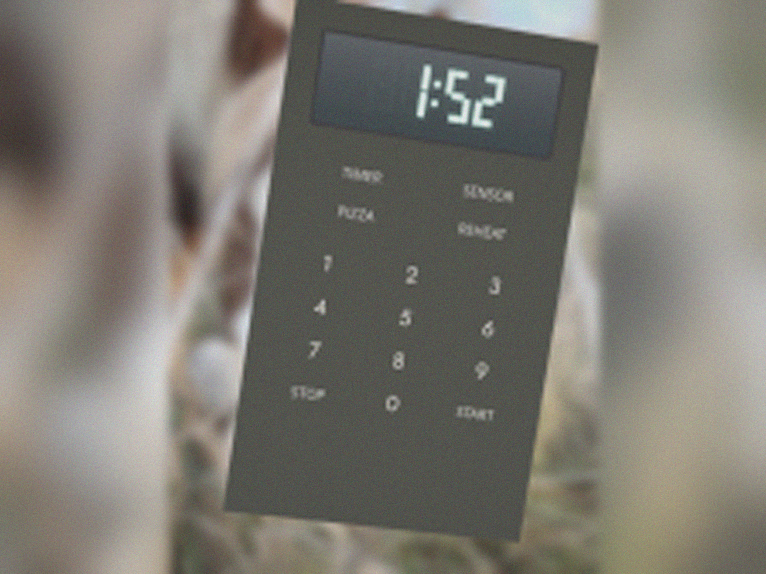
h=1 m=52
